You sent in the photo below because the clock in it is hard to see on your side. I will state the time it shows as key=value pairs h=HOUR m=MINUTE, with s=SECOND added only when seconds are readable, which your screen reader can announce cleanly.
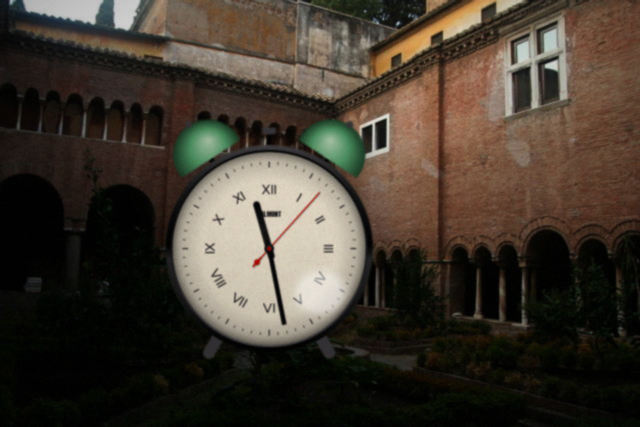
h=11 m=28 s=7
